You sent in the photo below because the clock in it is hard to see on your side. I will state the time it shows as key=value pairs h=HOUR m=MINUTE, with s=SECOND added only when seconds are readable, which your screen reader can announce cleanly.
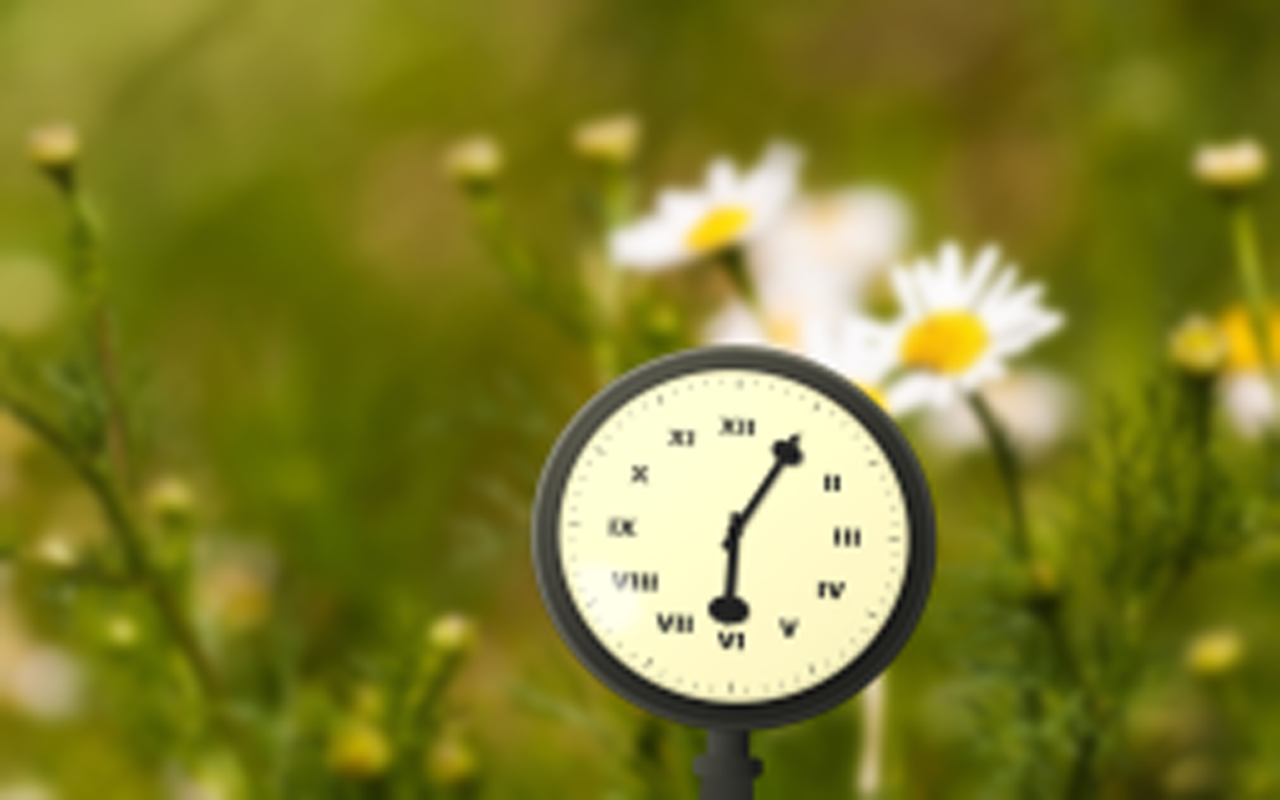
h=6 m=5
